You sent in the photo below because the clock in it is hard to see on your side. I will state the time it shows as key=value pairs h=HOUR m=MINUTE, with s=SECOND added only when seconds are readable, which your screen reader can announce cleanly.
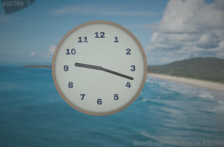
h=9 m=18
